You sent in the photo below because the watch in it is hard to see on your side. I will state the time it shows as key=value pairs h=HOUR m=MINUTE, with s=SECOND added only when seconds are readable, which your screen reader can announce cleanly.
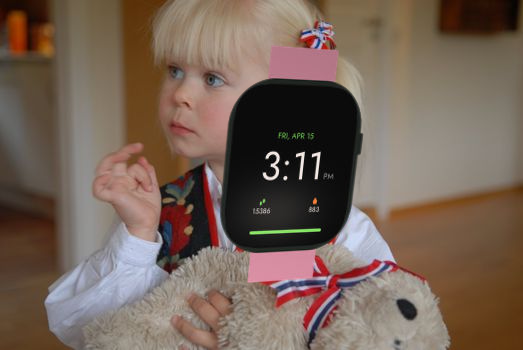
h=3 m=11
